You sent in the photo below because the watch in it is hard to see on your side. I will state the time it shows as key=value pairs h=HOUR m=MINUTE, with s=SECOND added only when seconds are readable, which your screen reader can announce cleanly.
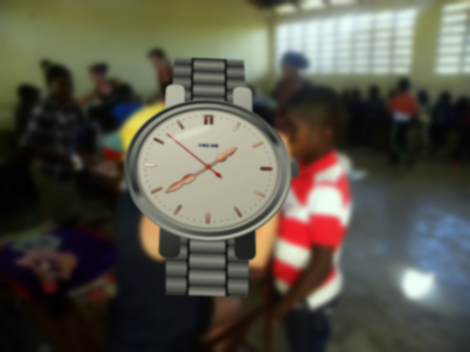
h=1 m=38 s=52
